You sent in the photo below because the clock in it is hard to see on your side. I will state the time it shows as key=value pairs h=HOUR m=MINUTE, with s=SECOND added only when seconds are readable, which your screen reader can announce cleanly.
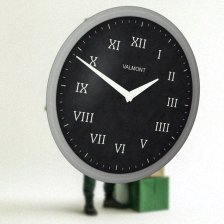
h=1 m=49
